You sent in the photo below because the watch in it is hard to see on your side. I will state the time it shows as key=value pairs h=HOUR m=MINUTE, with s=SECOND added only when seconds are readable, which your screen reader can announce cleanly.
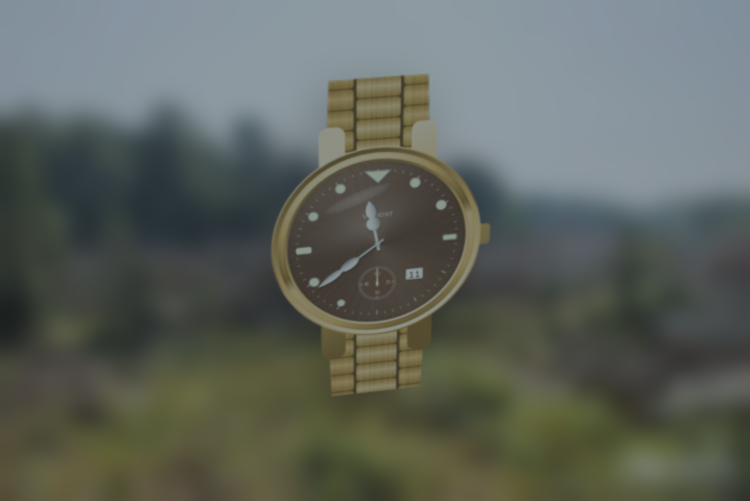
h=11 m=39
